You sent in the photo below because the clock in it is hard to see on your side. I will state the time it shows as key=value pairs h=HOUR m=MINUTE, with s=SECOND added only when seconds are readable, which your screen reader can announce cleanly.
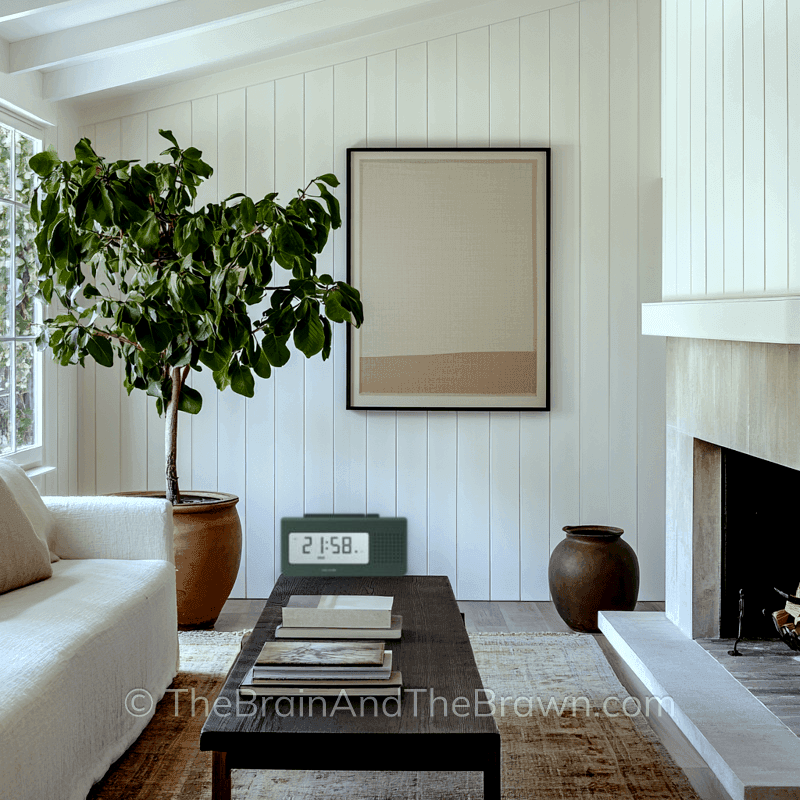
h=21 m=58
